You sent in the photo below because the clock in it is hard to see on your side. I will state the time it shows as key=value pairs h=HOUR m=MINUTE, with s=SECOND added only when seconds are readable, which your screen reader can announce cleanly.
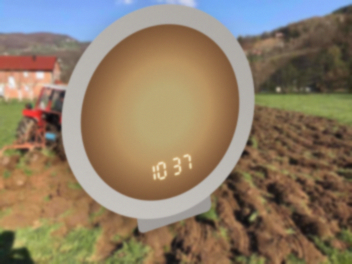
h=10 m=37
